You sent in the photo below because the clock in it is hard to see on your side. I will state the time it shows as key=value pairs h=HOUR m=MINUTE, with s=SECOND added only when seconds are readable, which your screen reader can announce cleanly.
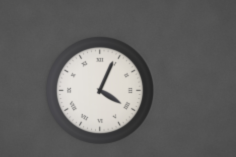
h=4 m=4
